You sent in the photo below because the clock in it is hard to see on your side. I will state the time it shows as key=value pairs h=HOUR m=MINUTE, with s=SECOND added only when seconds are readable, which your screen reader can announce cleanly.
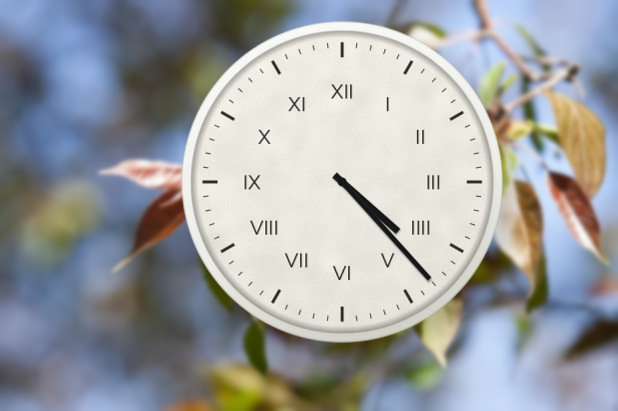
h=4 m=23
